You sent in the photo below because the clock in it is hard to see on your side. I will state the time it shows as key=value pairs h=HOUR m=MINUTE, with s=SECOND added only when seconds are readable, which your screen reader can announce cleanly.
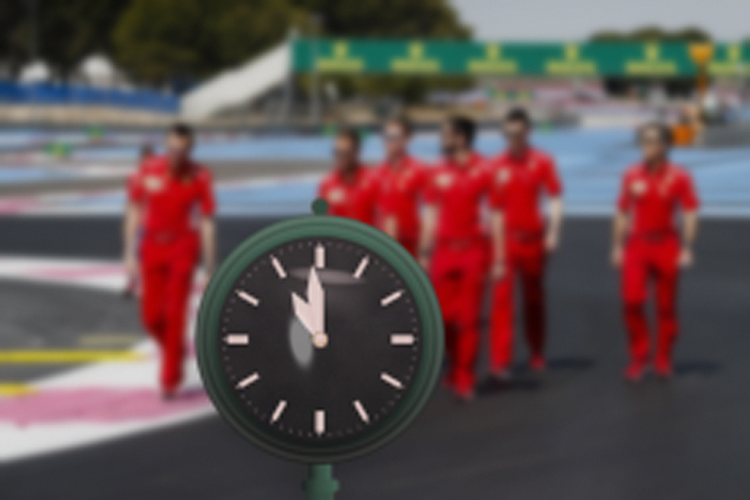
h=10 m=59
